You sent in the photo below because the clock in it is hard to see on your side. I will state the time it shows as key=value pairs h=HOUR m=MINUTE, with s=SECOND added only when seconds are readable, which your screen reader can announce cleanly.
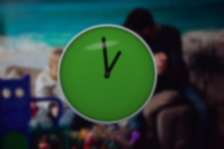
h=12 m=59
